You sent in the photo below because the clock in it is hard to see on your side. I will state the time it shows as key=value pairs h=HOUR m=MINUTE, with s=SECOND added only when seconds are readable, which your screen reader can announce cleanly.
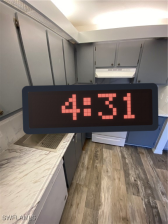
h=4 m=31
